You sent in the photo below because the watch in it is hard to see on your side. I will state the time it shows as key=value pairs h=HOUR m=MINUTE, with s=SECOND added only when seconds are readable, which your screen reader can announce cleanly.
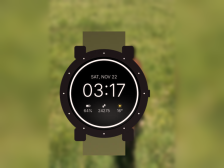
h=3 m=17
